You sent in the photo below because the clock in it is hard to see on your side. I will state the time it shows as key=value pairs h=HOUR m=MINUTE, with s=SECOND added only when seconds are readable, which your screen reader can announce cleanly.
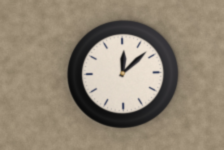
h=12 m=8
